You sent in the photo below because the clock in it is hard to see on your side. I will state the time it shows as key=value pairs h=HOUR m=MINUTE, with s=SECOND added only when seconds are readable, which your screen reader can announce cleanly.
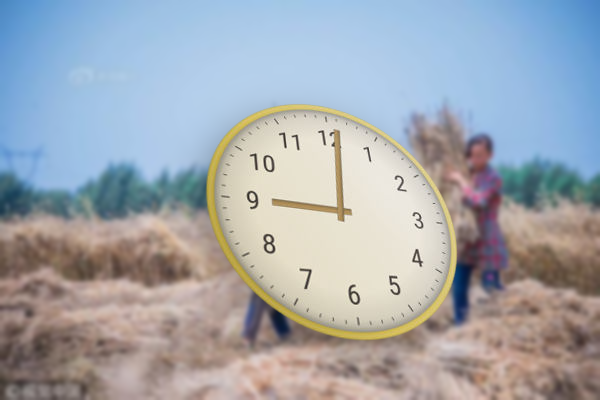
h=9 m=1
